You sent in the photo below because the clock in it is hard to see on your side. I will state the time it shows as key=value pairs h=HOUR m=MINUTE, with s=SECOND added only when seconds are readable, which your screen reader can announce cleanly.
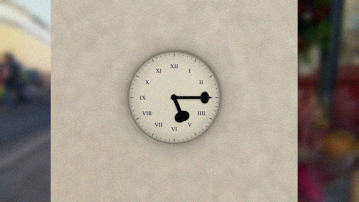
h=5 m=15
